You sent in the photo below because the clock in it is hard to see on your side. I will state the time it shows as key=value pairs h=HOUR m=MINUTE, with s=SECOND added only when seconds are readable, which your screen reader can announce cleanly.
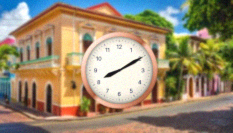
h=8 m=10
